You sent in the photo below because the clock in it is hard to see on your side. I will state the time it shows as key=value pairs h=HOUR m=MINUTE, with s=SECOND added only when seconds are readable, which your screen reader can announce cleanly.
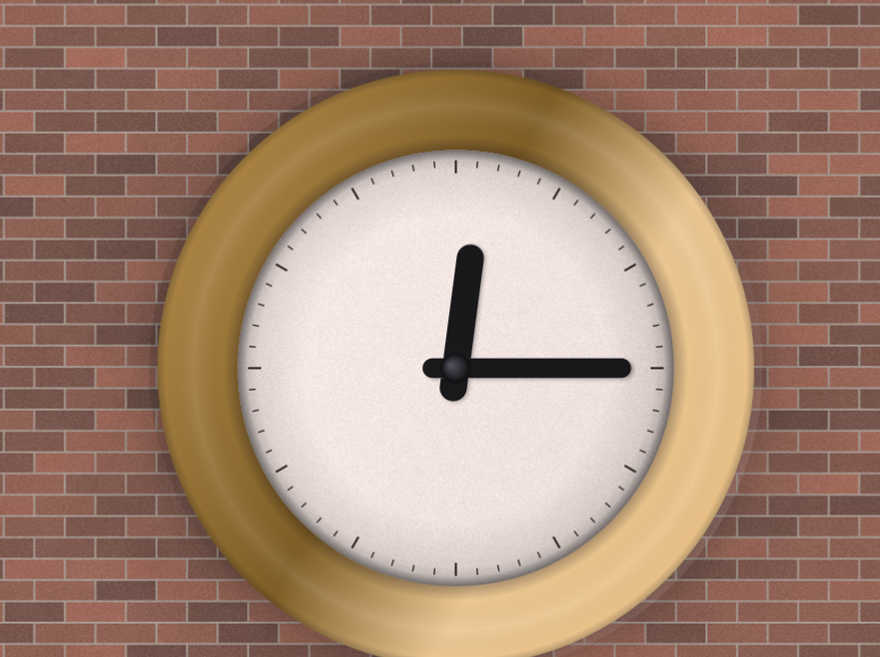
h=12 m=15
